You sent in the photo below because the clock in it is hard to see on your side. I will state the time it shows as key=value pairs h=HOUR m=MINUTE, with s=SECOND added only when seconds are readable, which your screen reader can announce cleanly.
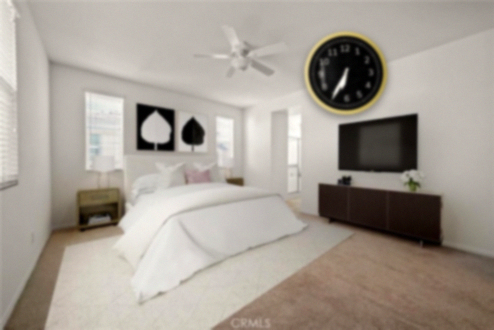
h=6 m=35
